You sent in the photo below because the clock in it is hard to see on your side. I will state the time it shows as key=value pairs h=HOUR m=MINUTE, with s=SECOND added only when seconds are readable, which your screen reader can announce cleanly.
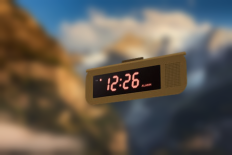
h=12 m=26
